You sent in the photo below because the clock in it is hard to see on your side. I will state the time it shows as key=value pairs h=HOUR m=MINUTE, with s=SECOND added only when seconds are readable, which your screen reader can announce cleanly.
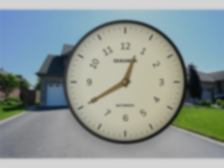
h=12 m=40
